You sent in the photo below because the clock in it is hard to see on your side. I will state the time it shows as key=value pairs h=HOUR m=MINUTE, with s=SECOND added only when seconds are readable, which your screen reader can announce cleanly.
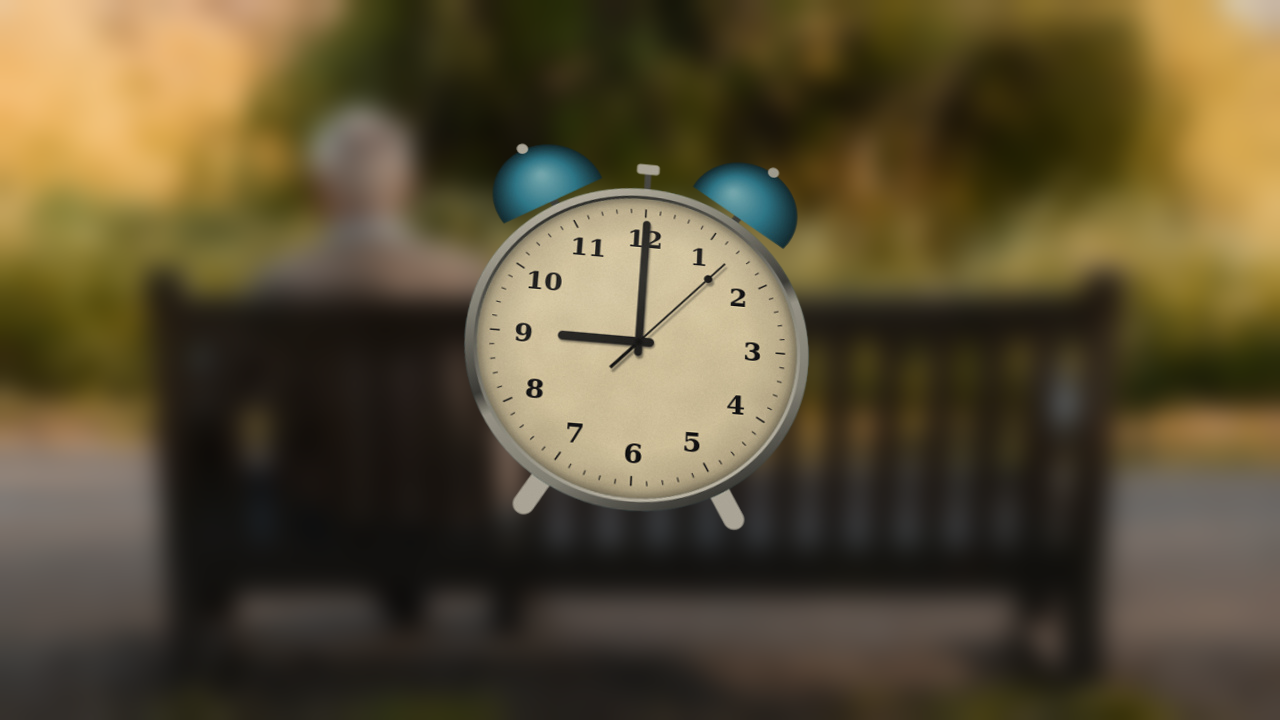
h=9 m=0 s=7
